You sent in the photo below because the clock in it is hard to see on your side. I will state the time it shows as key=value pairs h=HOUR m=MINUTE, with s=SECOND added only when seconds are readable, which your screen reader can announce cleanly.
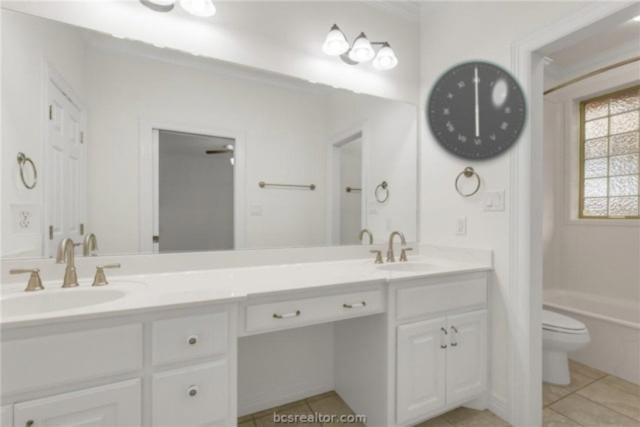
h=6 m=0
